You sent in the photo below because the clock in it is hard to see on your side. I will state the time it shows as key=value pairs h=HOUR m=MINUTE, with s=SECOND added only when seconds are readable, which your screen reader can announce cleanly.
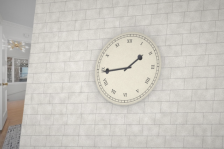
h=1 m=44
